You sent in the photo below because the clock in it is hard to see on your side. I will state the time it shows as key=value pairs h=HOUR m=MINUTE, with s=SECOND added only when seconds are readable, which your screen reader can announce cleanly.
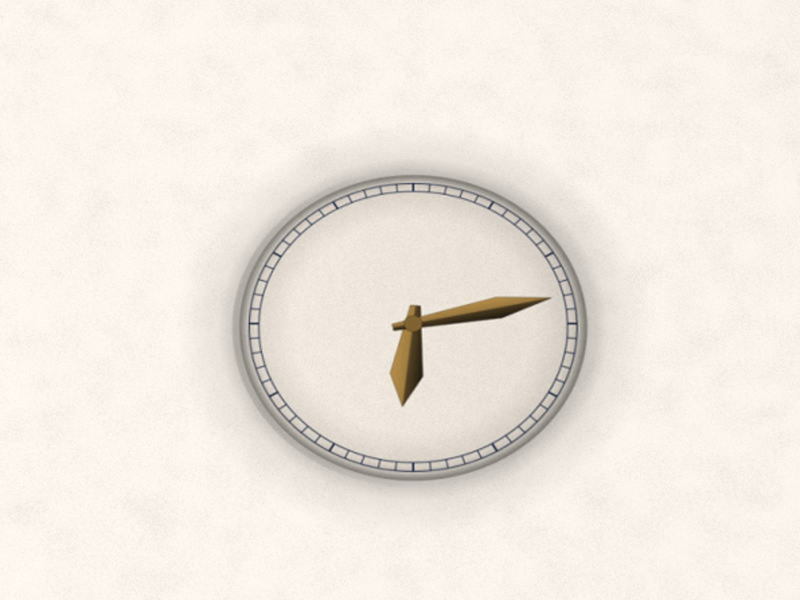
h=6 m=13
